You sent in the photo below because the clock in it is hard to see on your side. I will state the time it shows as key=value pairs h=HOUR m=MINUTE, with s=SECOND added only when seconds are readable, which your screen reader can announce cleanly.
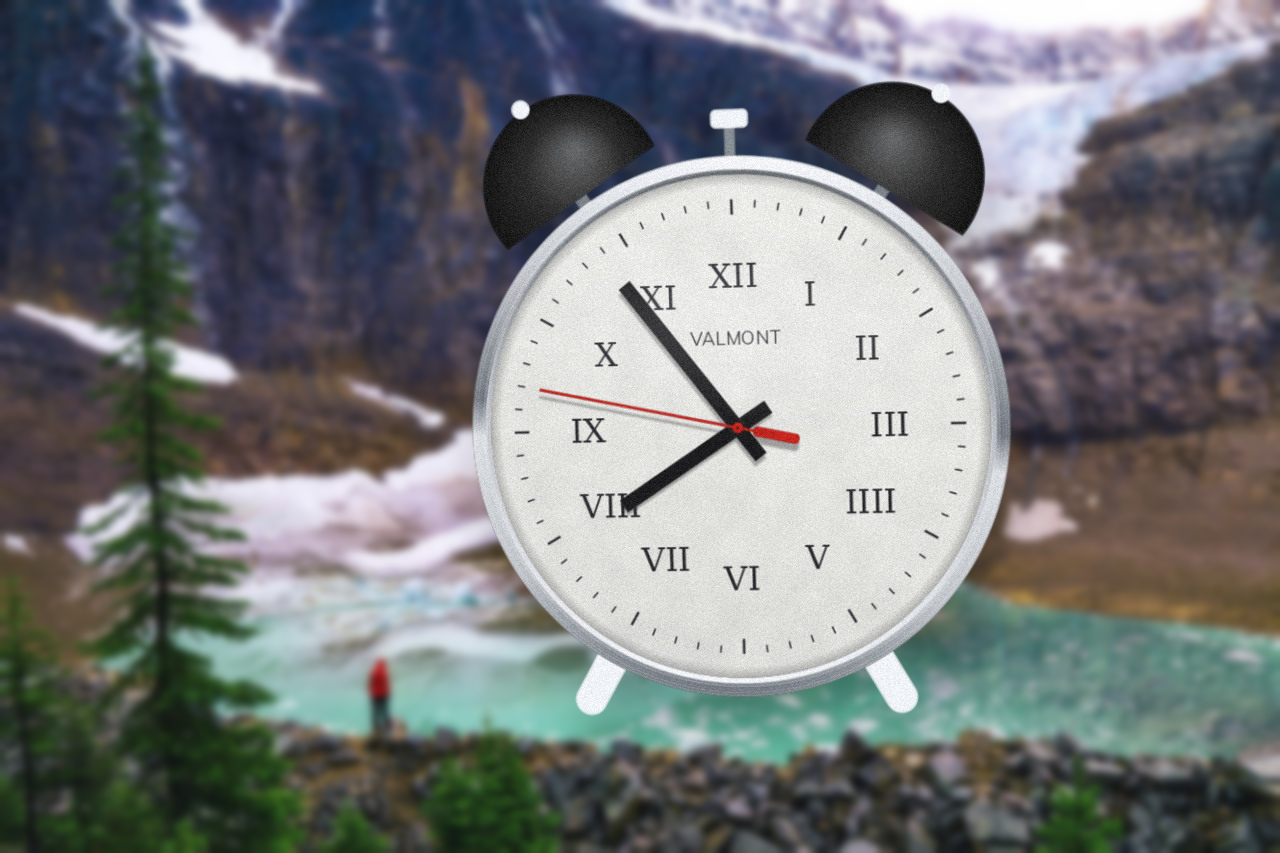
h=7 m=53 s=47
